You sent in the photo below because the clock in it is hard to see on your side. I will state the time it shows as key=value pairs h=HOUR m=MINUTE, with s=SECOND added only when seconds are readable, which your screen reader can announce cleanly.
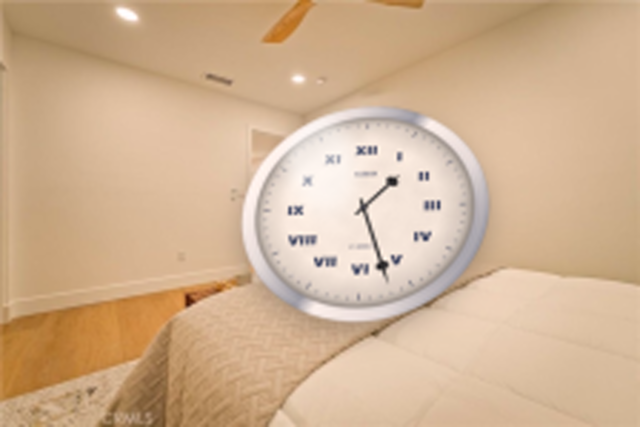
h=1 m=27
